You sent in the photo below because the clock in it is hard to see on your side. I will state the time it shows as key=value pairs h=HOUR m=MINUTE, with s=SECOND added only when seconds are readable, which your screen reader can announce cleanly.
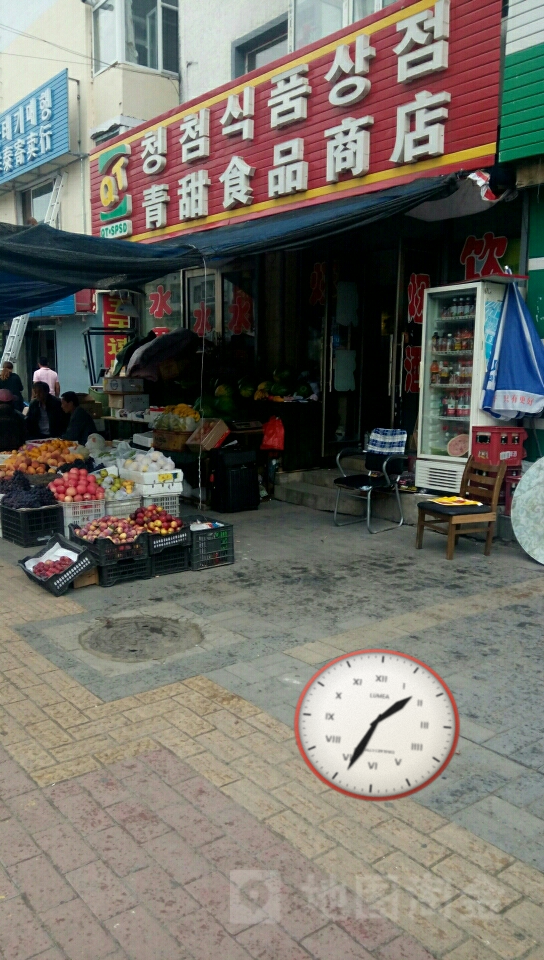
h=1 m=34
